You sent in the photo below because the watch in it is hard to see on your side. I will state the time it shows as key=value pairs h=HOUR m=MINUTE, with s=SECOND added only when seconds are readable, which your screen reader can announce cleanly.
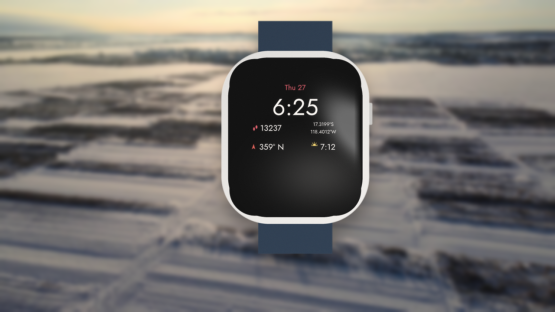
h=6 m=25
